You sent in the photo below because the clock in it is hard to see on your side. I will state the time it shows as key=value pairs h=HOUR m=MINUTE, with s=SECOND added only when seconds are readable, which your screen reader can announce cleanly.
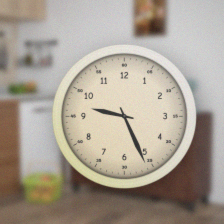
h=9 m=26
